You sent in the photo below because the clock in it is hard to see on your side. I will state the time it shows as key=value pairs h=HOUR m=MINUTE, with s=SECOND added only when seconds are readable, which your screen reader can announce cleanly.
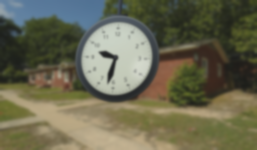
h=9 m=32
